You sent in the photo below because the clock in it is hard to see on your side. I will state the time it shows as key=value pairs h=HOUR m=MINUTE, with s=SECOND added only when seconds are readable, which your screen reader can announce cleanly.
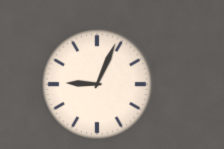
h=9 m=4
